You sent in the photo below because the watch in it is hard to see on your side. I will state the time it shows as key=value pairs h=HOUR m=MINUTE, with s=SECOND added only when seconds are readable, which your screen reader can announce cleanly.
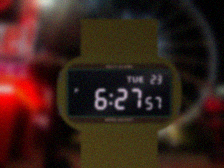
h=6 m=27 s=57
